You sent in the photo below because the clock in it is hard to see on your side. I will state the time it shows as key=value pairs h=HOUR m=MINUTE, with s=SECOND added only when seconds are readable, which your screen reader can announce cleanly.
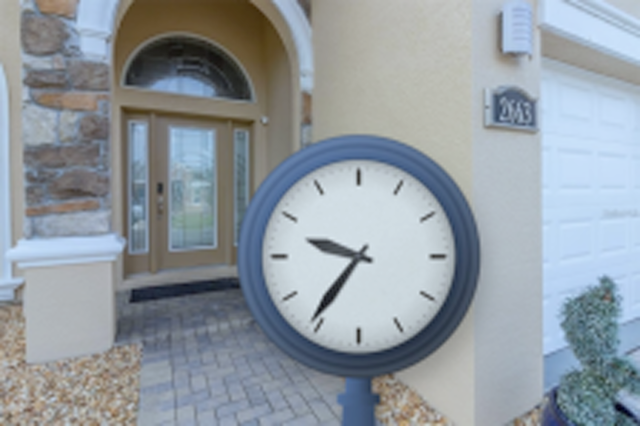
h=9 m=36
